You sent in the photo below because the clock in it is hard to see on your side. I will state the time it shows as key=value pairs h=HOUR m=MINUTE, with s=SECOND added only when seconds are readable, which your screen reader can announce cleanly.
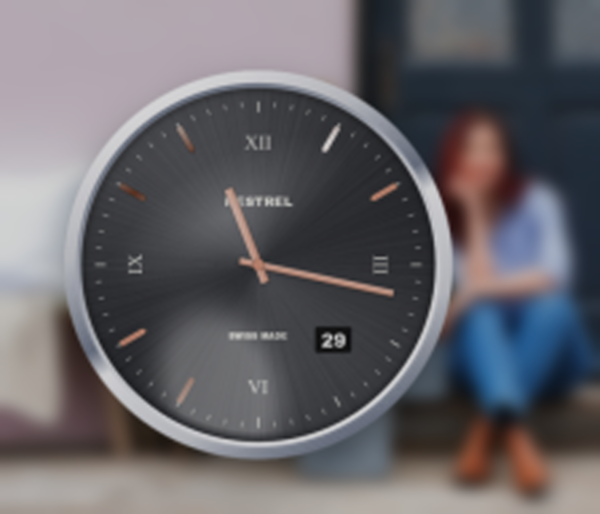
h=11 m=17
